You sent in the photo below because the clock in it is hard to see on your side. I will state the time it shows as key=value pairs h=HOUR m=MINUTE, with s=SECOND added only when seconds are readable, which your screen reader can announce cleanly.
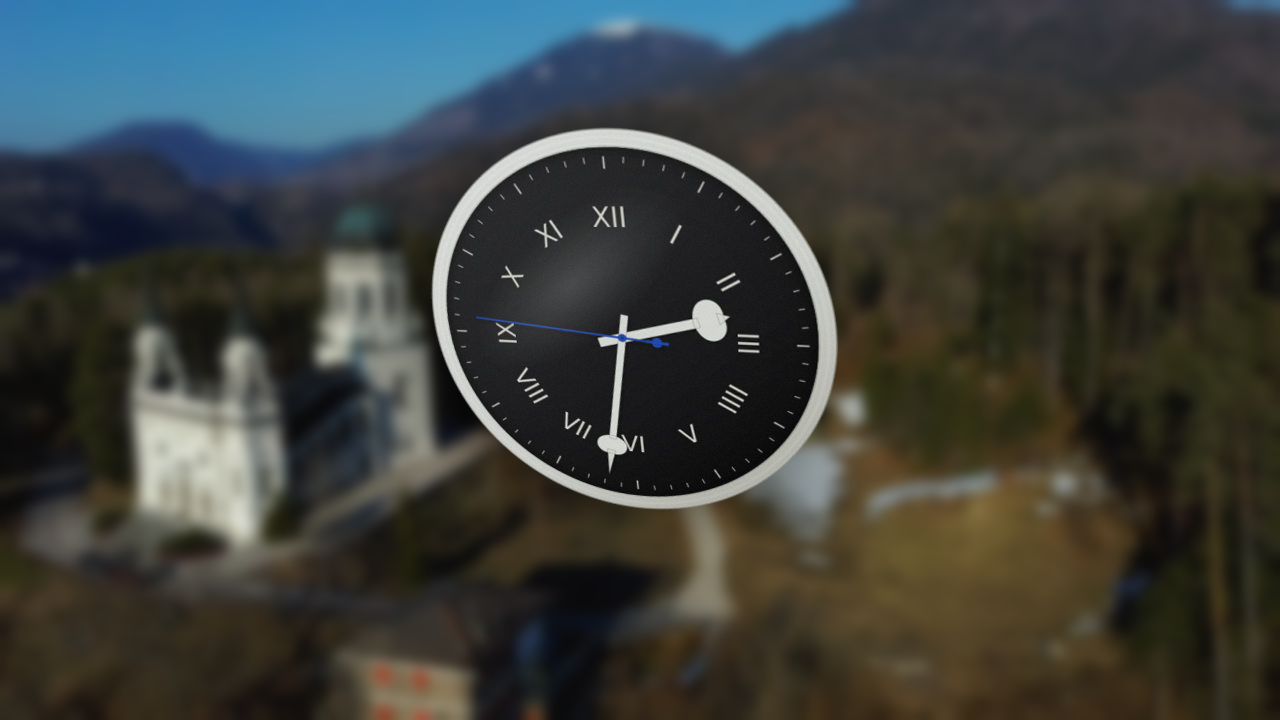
h=2 m=31 s=46
